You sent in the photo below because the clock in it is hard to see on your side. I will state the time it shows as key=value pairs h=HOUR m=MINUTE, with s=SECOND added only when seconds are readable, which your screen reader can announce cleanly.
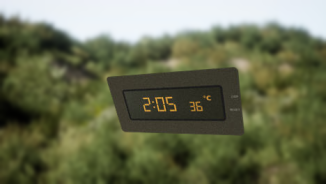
h=2 m=5
